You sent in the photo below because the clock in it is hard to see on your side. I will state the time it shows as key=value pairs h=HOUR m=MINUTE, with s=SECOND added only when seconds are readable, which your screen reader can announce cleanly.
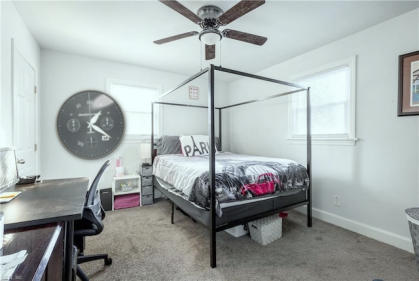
h=1 m=21
